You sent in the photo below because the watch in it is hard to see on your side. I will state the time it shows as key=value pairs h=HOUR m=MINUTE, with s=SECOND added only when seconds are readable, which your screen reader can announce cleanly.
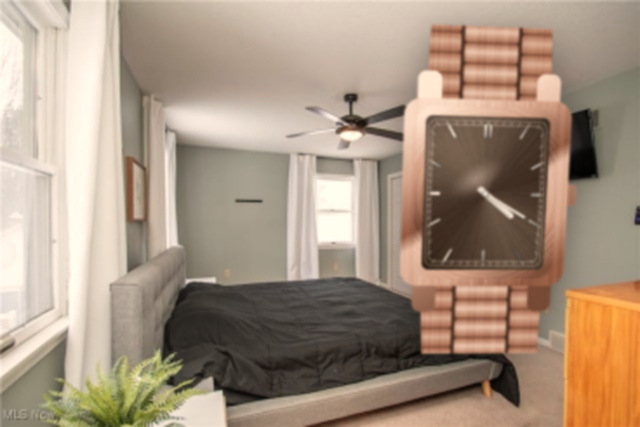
h=4 m=20
